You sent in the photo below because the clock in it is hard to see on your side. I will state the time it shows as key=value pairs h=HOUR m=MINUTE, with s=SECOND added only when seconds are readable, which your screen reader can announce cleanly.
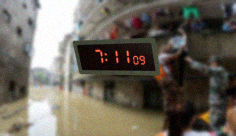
h=7 m=11 s=9
